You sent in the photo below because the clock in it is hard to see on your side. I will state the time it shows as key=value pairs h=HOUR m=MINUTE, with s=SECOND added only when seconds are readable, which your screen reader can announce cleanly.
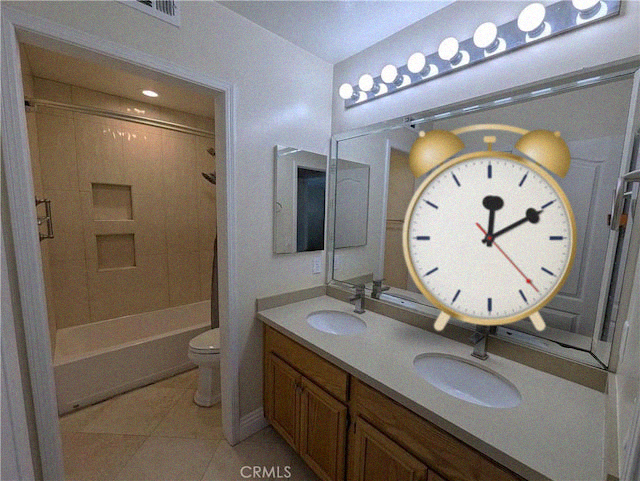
h=12 m=10 s=23
